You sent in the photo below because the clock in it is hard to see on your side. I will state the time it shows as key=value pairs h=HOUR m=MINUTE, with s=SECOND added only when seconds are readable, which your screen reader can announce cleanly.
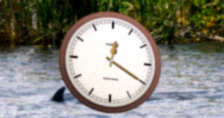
h=12 m=20
